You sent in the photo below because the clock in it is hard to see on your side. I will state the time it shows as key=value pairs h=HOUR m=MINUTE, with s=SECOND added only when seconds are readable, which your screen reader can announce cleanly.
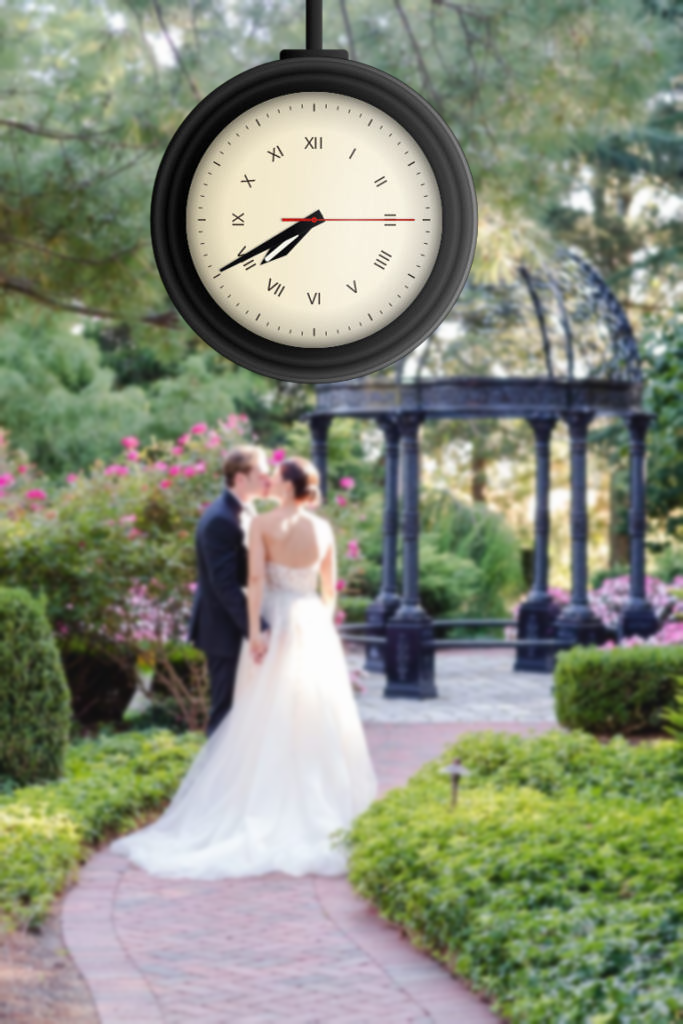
h=7 m=40 s=15
